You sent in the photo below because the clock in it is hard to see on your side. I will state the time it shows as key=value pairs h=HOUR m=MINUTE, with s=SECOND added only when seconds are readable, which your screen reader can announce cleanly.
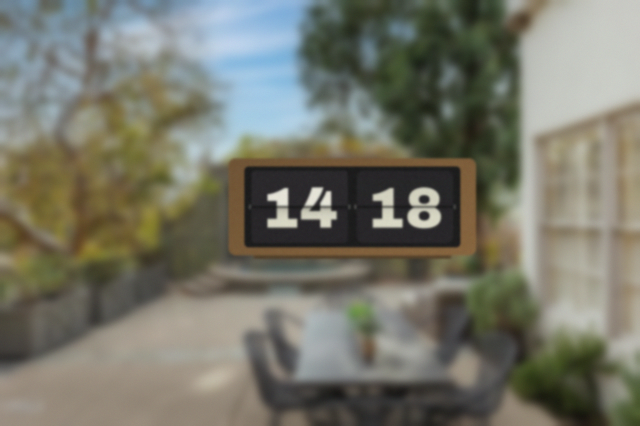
h=14 m=18
